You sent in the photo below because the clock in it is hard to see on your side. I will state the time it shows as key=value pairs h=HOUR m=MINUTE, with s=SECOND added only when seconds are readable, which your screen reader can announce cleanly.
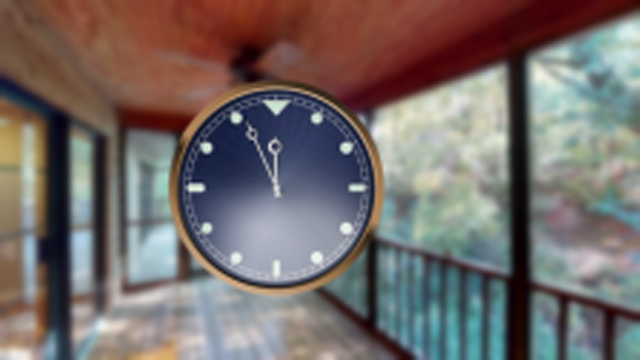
h=11 m=56
